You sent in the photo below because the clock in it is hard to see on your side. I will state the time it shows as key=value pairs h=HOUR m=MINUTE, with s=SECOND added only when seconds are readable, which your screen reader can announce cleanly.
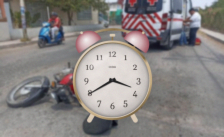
h=3 m=40
